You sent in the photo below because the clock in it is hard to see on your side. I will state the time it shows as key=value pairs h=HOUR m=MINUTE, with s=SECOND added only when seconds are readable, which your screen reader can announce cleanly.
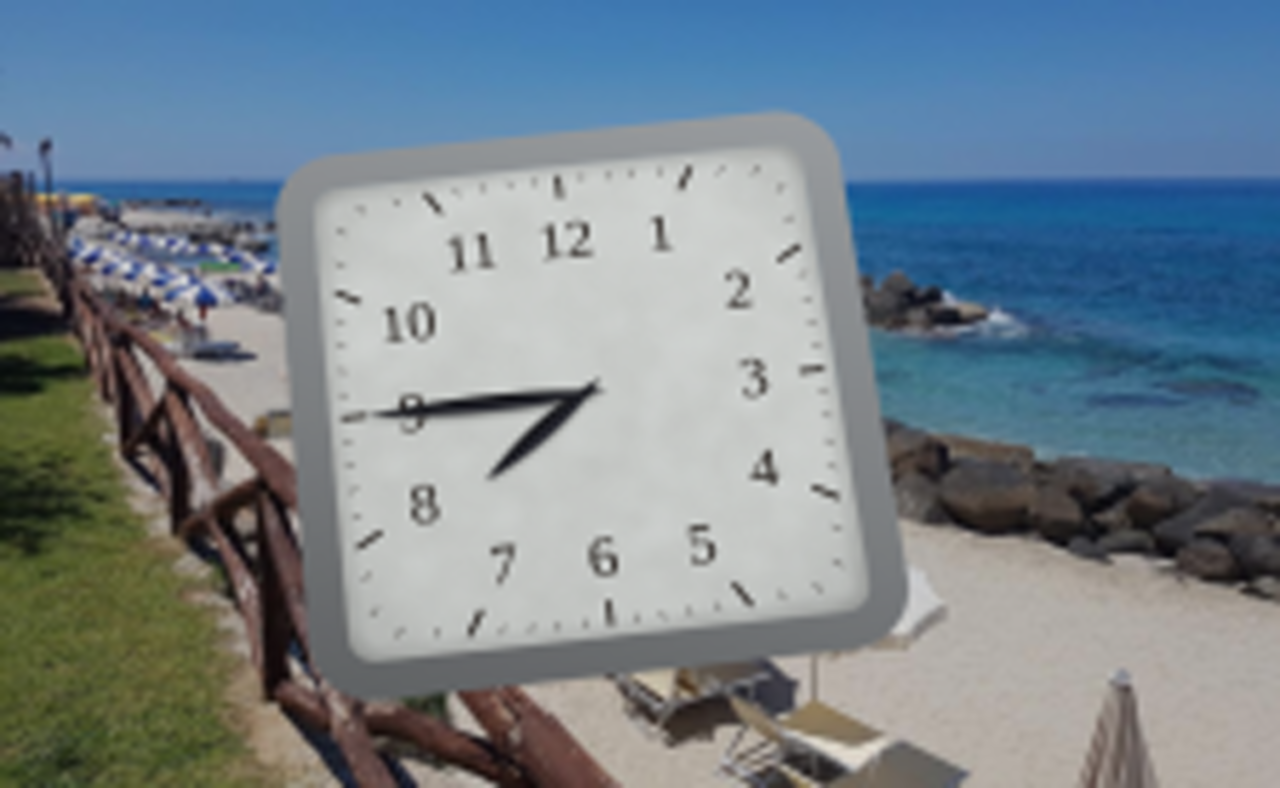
h=7 m=45
